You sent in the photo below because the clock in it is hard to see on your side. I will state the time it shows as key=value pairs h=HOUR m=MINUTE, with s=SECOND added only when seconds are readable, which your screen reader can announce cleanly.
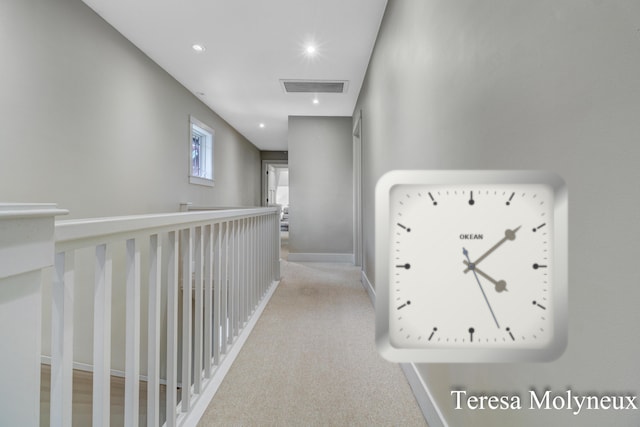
h=4 m=8 s=26
